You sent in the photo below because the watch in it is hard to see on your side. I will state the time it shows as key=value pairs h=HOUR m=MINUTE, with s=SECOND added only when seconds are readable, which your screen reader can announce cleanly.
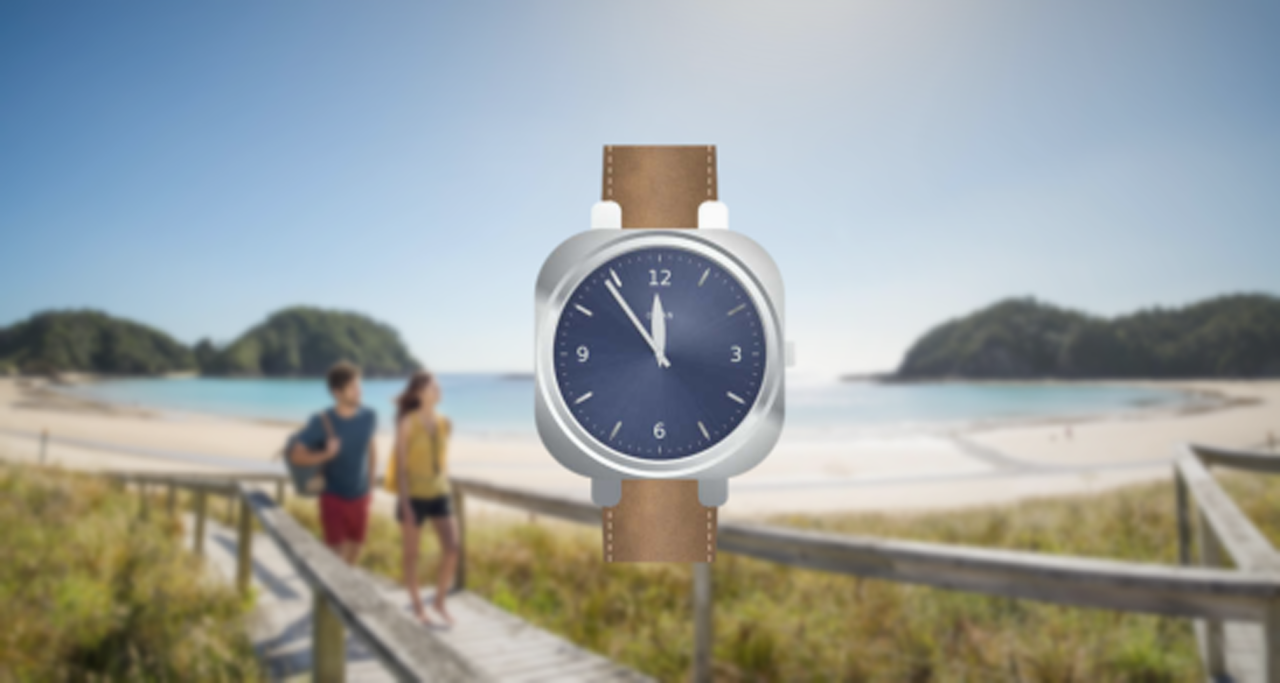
h=11 m=54
